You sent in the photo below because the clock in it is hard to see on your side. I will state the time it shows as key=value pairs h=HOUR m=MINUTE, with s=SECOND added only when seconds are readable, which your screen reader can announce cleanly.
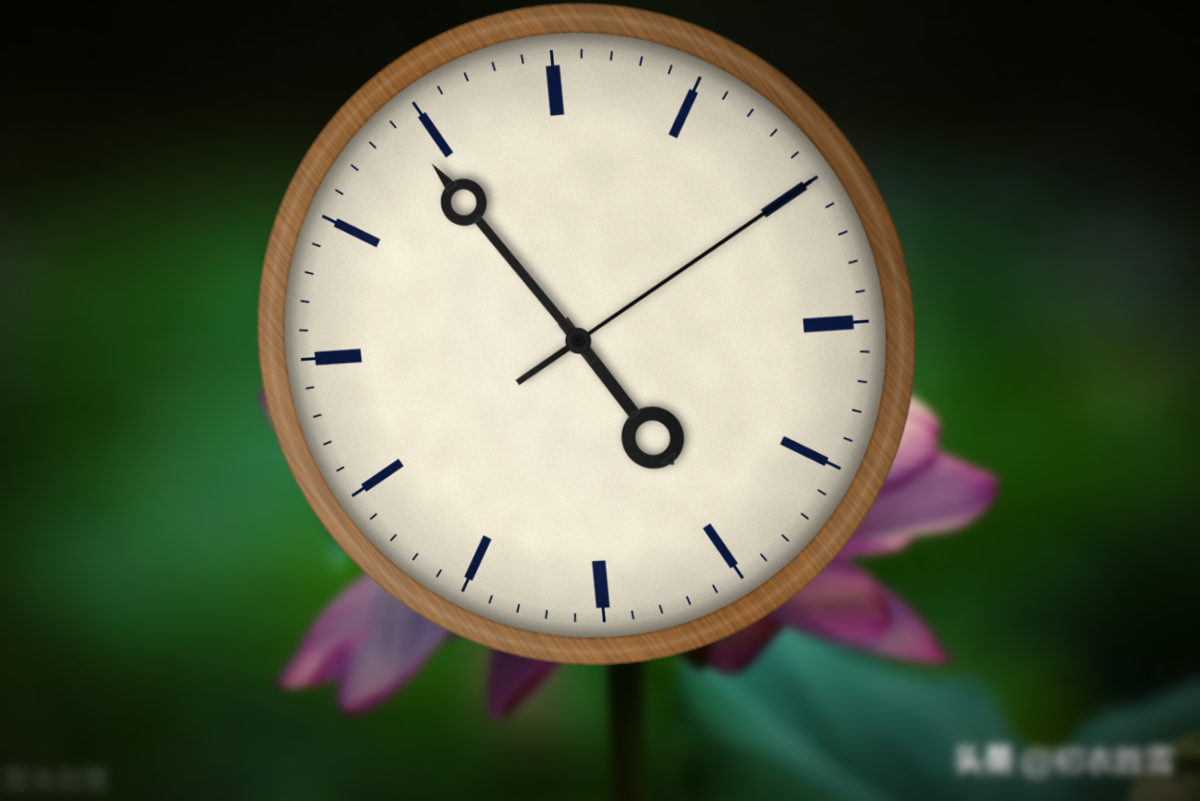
h=4 m=54 s=10
